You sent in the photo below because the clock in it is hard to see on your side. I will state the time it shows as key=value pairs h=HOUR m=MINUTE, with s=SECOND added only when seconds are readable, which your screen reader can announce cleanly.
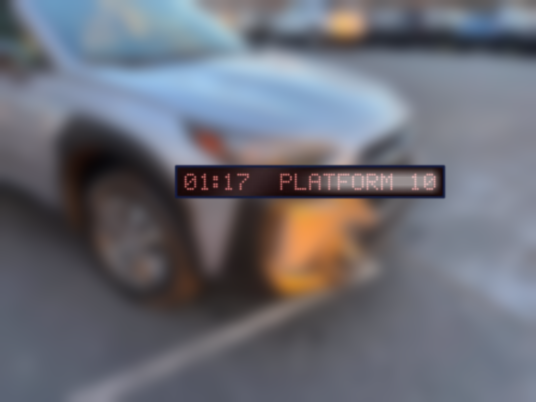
h=1 m=17
